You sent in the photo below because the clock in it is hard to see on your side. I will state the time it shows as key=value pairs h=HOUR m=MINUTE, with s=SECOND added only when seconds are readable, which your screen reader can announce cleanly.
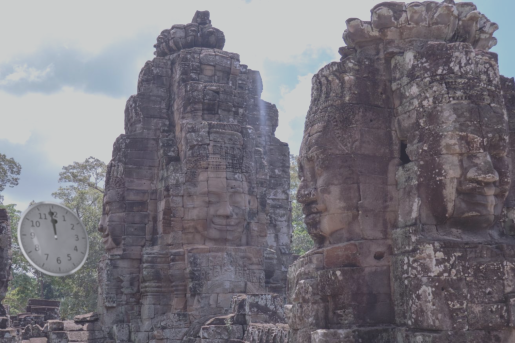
h=11 m=59
